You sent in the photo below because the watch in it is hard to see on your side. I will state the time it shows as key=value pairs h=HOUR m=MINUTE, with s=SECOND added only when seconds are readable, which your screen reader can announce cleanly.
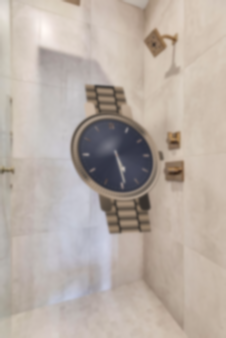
h=5 m=29
